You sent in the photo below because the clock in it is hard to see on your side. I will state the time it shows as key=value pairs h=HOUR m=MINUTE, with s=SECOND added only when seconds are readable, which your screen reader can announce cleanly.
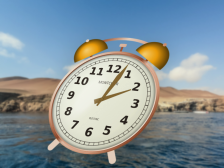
h=2 m=3
